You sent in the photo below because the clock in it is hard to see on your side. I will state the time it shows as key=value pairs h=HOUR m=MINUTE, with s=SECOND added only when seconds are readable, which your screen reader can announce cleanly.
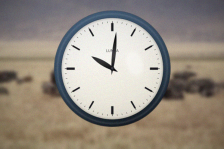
h=10 m=1
